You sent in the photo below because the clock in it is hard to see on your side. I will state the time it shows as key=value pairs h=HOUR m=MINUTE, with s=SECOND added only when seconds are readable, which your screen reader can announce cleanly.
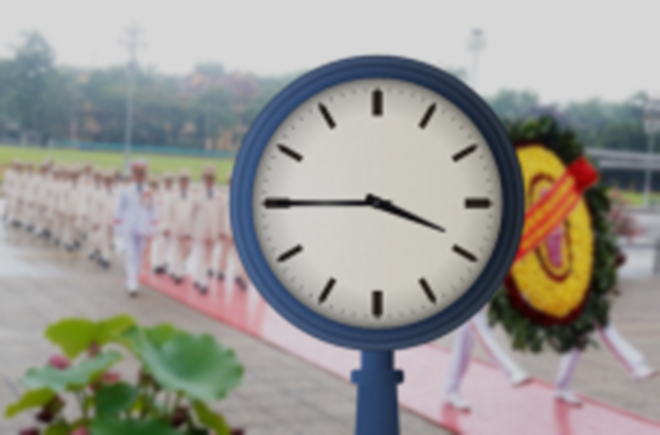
h=3 m=45
